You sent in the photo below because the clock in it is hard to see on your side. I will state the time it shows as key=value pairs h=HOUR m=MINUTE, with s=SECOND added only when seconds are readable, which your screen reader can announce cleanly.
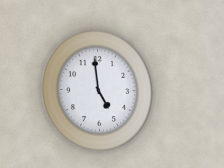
h=4 m=59
